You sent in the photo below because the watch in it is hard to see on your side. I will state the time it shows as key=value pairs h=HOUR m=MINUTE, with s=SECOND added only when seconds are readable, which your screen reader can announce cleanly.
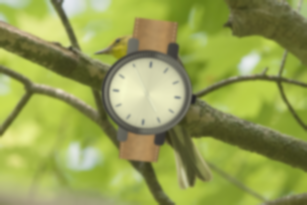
h=4 m=55
